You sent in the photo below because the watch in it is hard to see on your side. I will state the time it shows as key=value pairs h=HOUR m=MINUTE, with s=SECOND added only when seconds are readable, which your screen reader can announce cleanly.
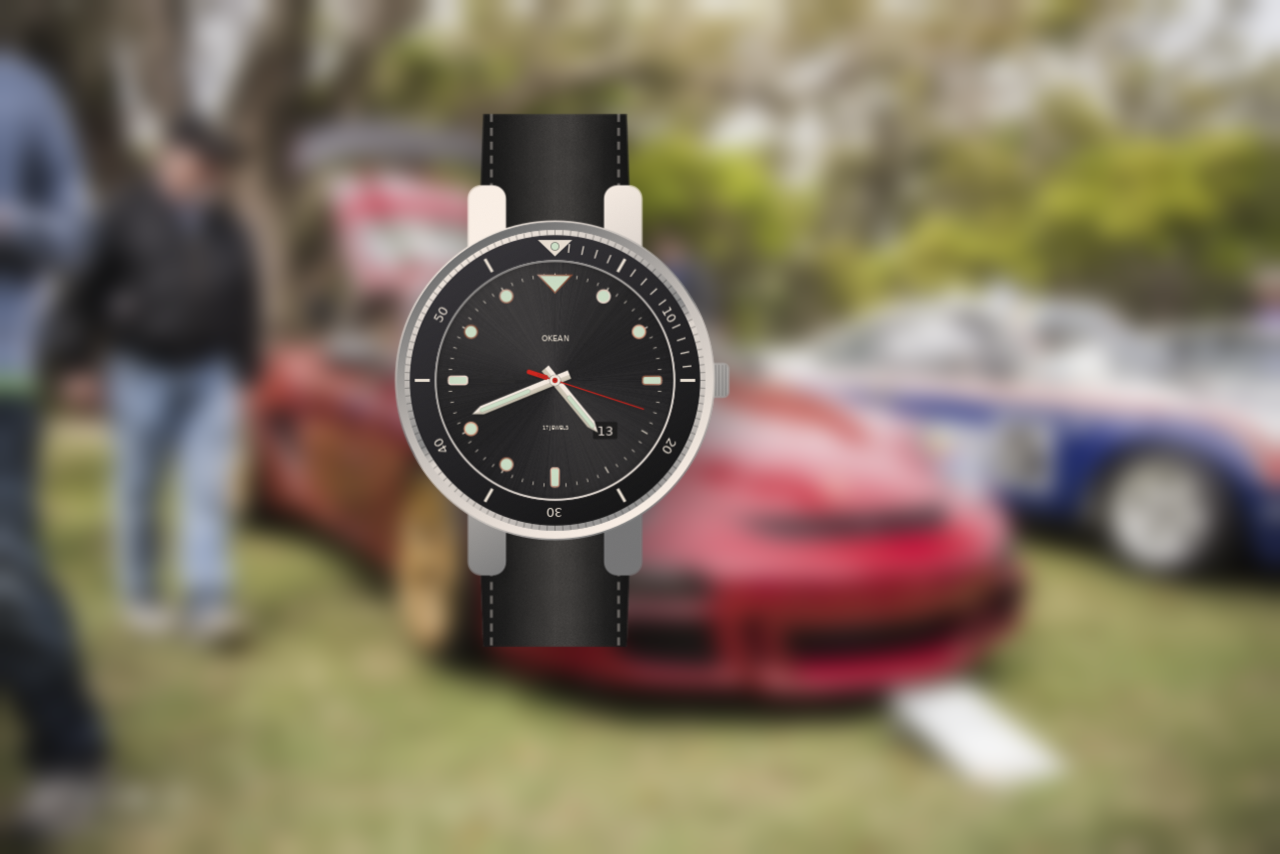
h=4 m=41 s=18
